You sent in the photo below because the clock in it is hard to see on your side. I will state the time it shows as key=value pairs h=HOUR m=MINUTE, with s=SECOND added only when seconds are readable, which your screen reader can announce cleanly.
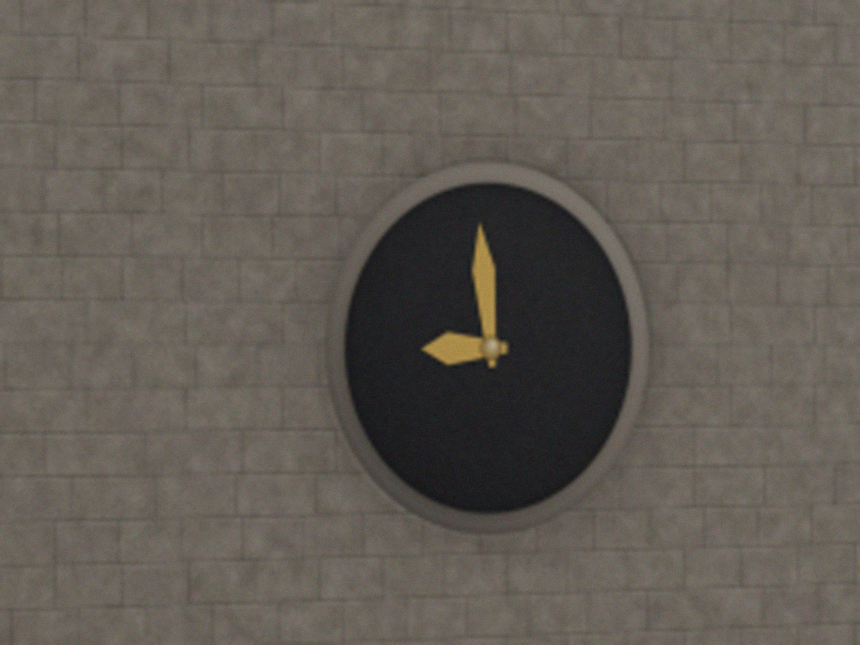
h=8 m=59
